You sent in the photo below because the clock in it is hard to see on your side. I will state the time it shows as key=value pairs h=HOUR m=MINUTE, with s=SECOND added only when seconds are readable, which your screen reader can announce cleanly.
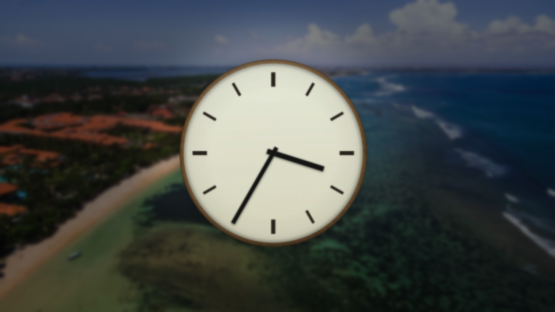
h=3 m=35
